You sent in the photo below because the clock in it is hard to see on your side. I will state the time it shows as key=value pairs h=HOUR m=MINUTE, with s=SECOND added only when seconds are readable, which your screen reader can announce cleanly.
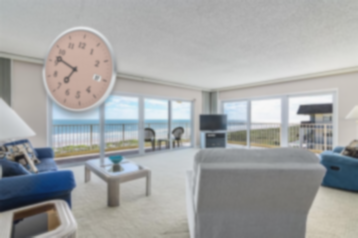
h=6 m=47
